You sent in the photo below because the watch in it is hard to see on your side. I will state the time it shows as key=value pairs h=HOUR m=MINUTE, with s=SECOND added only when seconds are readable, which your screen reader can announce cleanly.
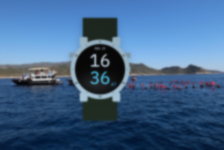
h=16 m=36
